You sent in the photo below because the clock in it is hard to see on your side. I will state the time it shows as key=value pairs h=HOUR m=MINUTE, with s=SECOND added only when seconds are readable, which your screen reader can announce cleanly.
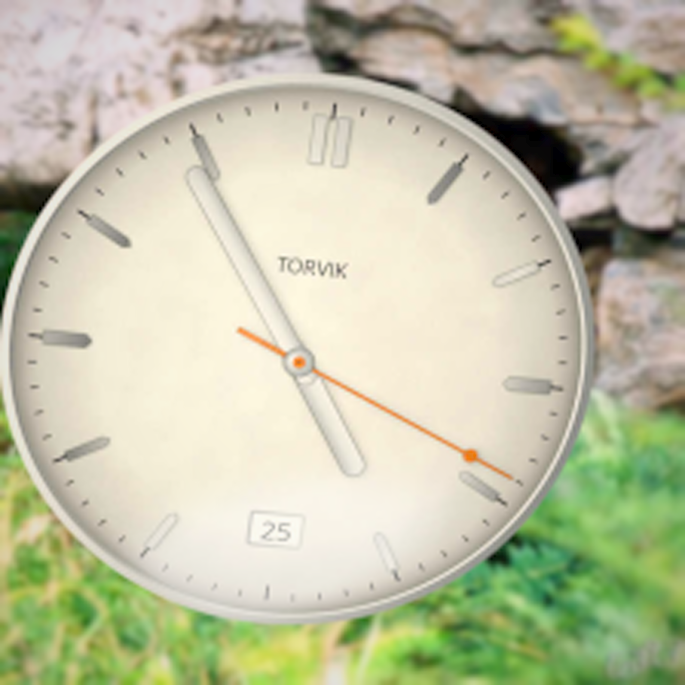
h=4 m=54 s=19
